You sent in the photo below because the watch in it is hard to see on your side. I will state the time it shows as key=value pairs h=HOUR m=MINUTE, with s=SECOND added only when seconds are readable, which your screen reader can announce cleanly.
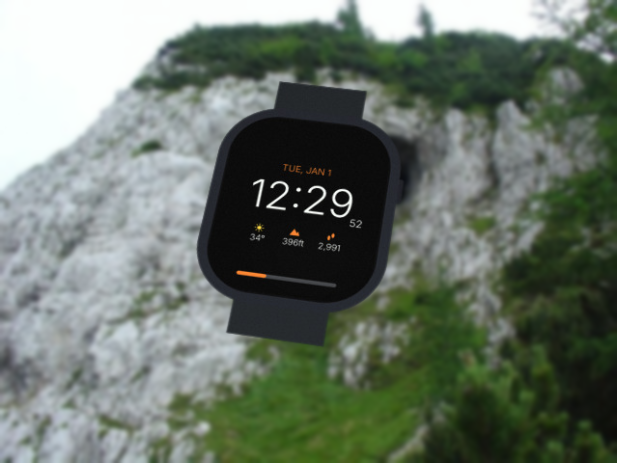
h=12 m=29 s=52
